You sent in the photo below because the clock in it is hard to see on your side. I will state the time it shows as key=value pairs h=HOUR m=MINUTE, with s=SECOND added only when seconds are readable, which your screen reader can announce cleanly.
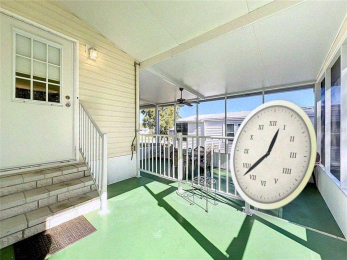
h=12 m=38
